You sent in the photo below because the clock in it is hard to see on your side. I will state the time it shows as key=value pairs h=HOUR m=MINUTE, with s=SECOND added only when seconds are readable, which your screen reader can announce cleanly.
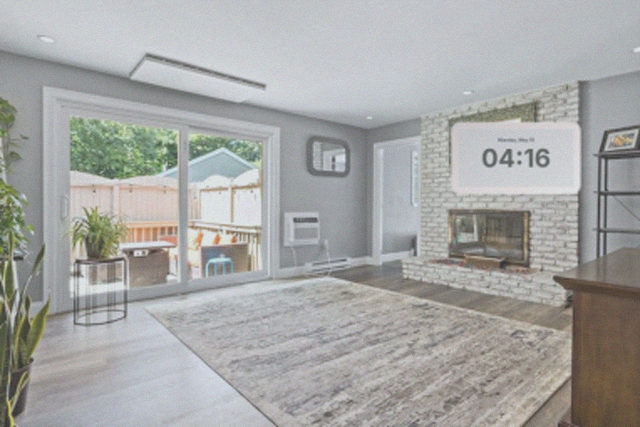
h=4 m=16
